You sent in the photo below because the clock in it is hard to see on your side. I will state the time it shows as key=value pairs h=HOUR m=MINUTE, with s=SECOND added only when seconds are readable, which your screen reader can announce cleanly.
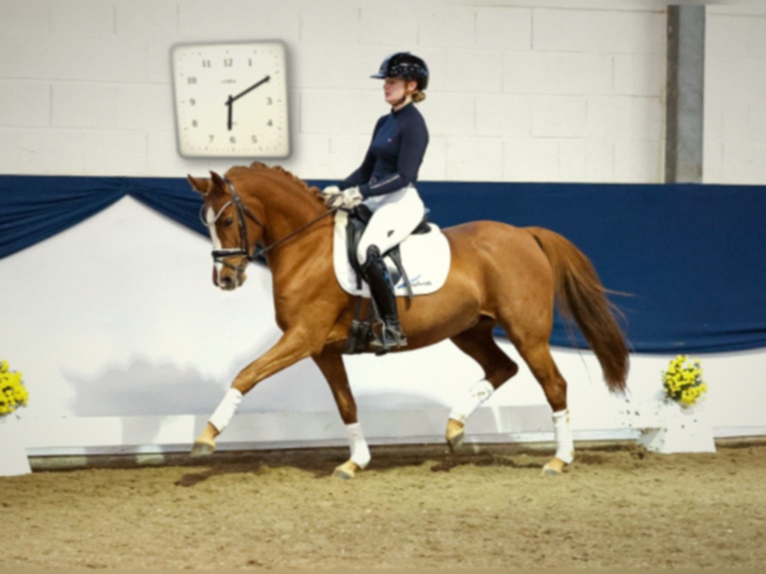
h=6 m=10
